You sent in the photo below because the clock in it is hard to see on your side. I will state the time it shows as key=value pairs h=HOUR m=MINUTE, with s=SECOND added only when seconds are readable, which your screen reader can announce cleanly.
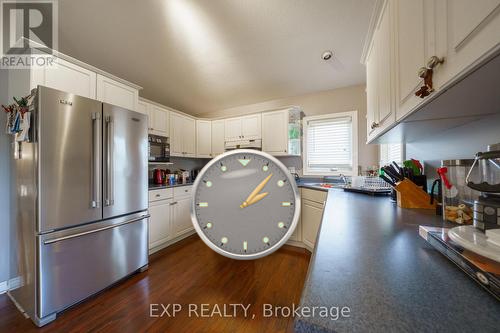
h=2 m=7
